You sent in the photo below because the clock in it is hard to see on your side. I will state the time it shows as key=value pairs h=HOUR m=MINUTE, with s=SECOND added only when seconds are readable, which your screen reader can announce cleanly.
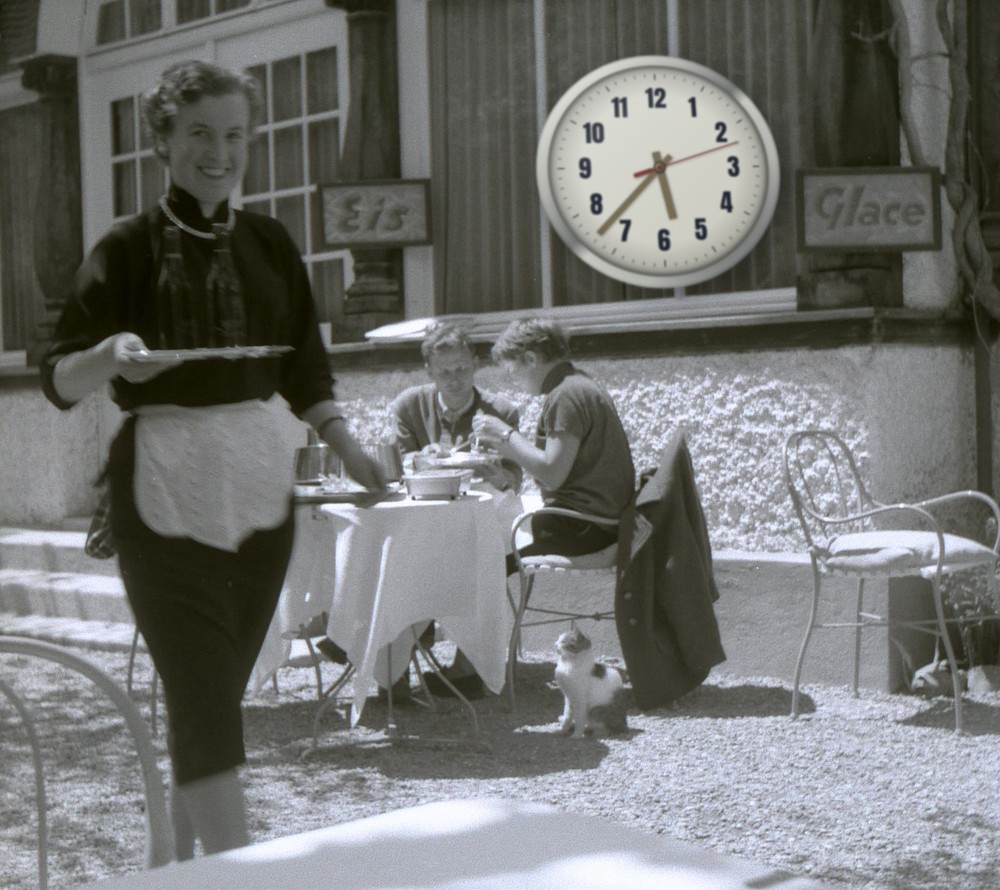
h=5 m=37 s=12
